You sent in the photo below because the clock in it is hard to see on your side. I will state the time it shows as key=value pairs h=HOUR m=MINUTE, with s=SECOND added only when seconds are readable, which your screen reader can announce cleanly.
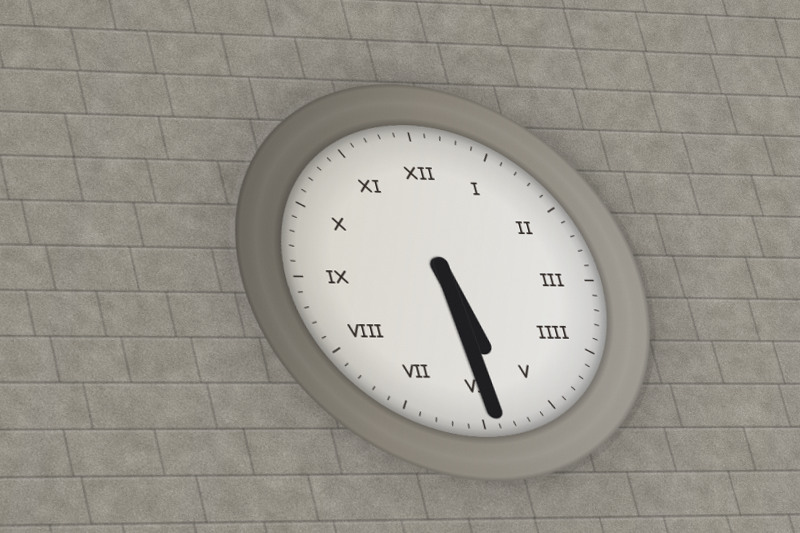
h=5 m=29
